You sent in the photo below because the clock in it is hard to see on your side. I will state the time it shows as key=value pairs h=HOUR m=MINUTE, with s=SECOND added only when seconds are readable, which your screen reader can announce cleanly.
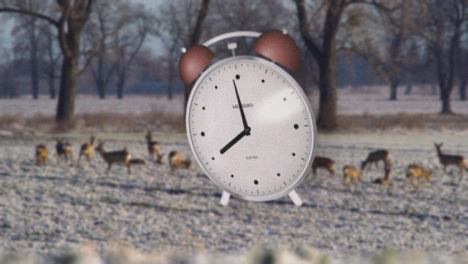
h=7 m=59
